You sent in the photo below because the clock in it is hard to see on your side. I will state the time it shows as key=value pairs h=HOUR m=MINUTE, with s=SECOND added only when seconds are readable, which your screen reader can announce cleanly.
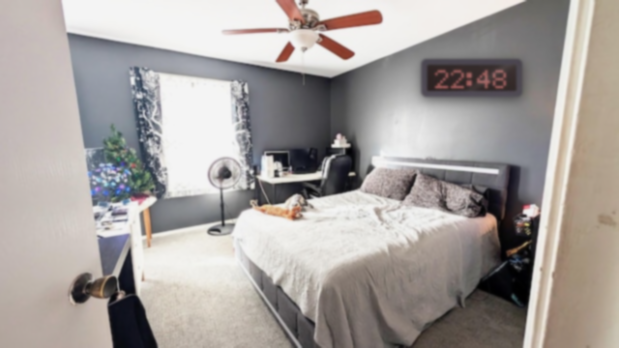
h=22 m=48
